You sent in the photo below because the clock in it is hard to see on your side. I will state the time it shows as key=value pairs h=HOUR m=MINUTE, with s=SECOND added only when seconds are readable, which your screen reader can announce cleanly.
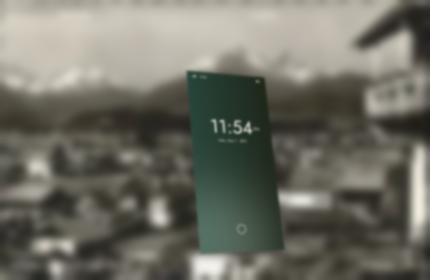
h=11 m=54
